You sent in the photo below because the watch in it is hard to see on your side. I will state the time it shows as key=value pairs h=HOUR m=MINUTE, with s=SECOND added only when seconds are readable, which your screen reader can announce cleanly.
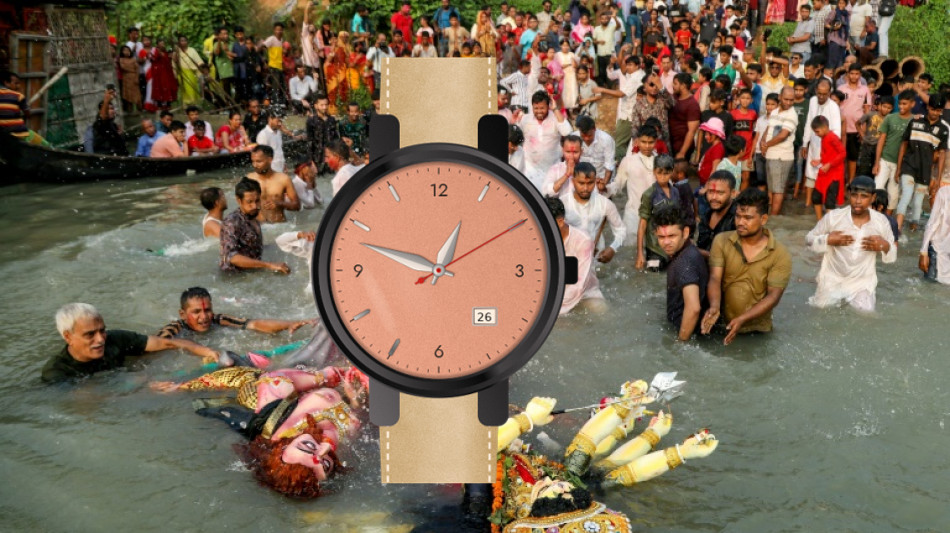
h=12 m=48 s=10
